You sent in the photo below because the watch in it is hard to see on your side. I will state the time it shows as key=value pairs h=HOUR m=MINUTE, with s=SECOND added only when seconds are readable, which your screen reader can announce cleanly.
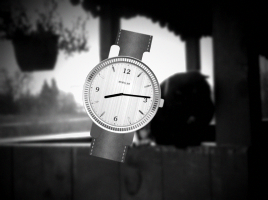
h=8 m=14
